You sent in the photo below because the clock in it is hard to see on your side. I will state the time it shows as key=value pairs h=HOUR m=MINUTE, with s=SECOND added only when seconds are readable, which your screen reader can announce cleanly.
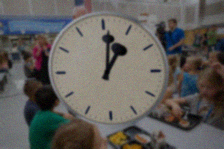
h=1 m=1
